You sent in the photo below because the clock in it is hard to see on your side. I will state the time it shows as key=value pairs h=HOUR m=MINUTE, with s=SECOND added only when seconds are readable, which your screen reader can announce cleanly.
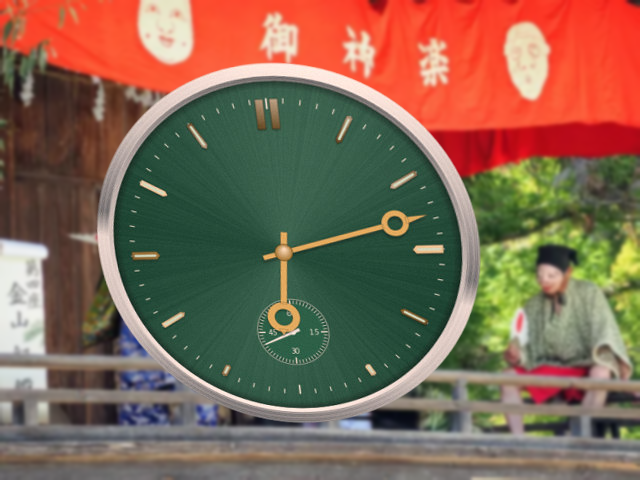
h=6 m=12 s=41
